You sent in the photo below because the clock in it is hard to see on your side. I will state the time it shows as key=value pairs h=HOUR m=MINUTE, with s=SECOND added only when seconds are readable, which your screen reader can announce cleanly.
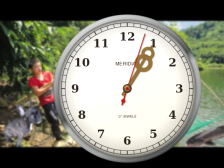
h=1 m=5 s=3
